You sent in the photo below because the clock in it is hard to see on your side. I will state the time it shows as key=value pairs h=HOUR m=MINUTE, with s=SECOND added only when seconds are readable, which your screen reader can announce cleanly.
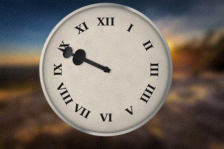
h=9 m=49
